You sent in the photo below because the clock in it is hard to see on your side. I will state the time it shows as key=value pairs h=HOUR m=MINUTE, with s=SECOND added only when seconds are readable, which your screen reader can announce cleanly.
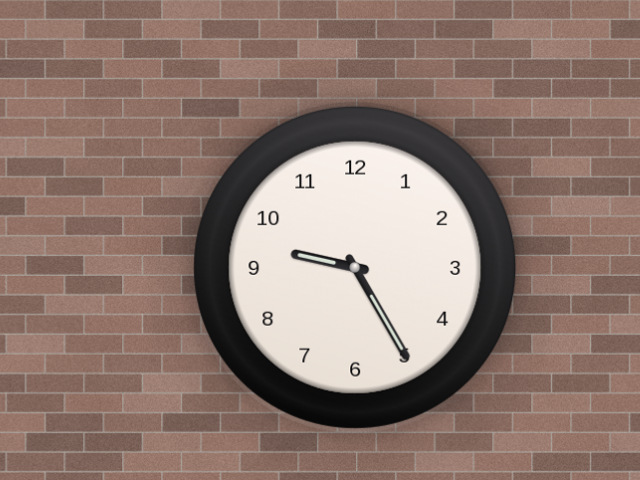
h=9 m=25
